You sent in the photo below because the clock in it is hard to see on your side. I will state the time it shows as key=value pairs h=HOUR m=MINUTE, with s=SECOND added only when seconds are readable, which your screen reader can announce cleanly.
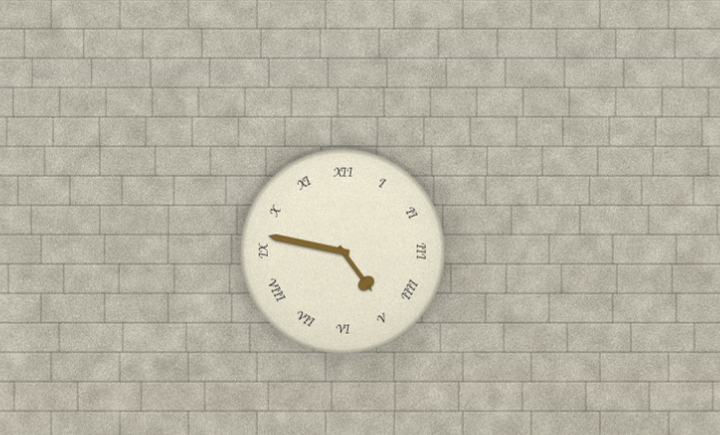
h=4 m=47
